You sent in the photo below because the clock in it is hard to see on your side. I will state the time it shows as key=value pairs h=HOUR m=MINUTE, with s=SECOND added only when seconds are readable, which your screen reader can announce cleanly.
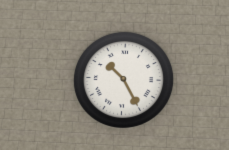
h=10 m=25
